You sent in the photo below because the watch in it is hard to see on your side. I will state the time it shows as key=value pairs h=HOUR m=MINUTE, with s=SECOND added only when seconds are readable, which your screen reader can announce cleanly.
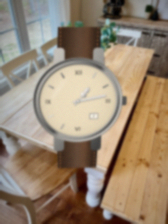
h=1 m=13
